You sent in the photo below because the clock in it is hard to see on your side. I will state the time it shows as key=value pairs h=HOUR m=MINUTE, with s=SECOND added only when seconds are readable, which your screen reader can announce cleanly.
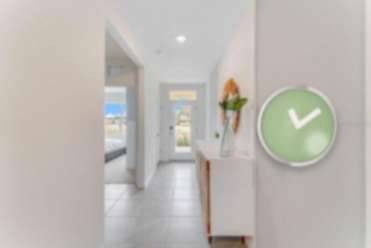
h=11 m=9
